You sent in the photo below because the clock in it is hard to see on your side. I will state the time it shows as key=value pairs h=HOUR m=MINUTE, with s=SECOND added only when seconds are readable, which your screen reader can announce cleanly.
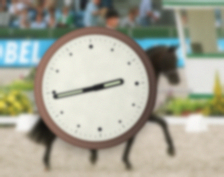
h=2 m=44
